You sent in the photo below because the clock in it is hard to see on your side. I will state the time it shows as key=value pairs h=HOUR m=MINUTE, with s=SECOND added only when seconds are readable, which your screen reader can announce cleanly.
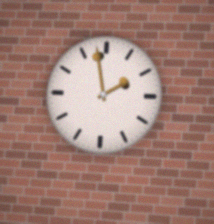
h=1 m=58
